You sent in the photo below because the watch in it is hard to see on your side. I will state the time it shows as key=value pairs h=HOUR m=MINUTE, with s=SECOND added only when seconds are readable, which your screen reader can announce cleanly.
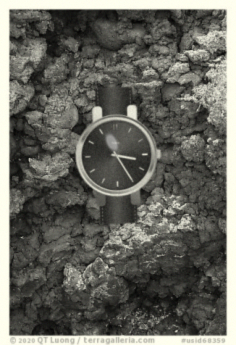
h=3 m=25
